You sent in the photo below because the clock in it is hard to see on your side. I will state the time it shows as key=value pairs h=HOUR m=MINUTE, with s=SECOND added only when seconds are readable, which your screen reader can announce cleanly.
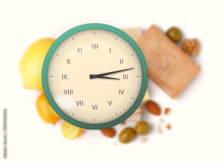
h=3 m=13
